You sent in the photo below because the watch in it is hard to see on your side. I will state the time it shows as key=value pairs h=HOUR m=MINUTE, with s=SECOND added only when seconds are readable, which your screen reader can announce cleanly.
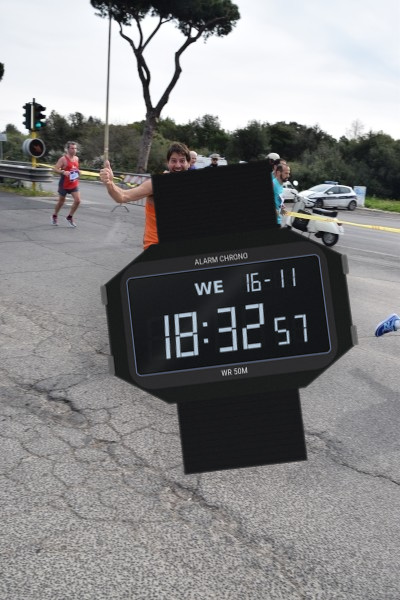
h=18 m=32 s=57
